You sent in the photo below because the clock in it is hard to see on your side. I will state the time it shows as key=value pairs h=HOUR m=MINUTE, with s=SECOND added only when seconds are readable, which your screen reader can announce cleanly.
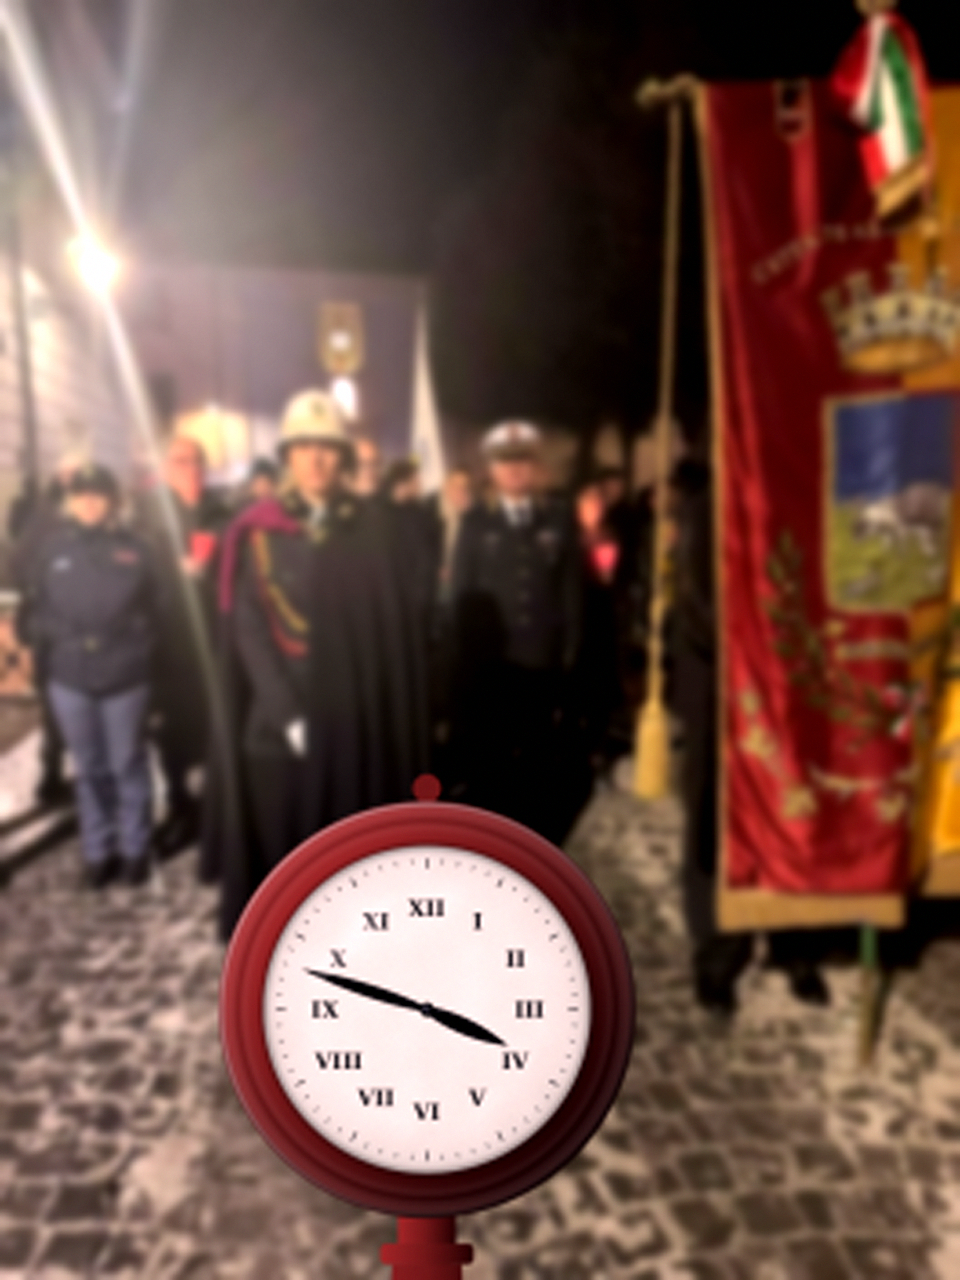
h=3 m=48
